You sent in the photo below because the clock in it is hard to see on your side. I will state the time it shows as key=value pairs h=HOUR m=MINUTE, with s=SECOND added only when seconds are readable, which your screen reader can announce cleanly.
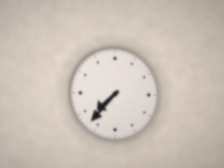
h=7 m=37
